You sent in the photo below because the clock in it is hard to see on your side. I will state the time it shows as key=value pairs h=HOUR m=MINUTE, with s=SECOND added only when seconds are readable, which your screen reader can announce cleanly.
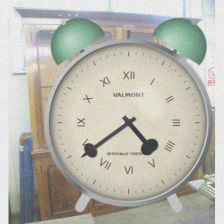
h=4 m=39
